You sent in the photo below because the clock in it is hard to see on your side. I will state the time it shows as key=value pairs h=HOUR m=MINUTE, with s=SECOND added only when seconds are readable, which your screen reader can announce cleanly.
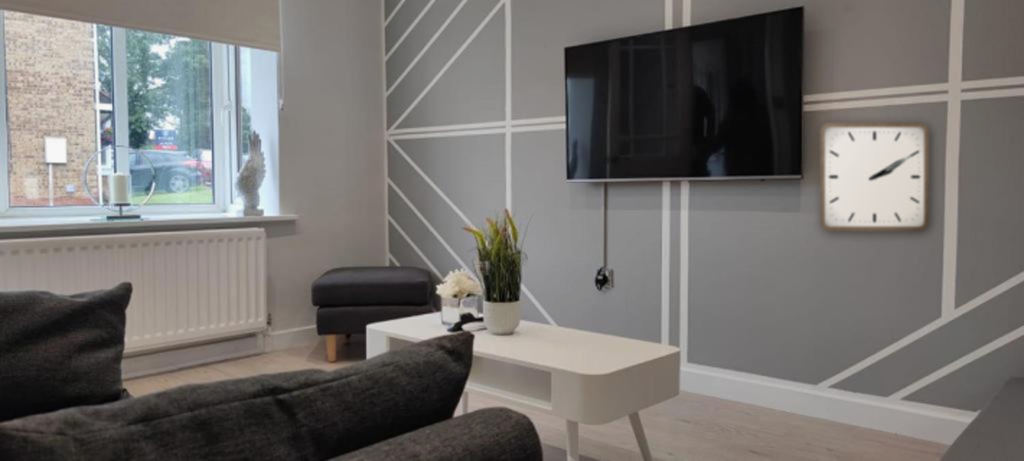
h=2 m=10
